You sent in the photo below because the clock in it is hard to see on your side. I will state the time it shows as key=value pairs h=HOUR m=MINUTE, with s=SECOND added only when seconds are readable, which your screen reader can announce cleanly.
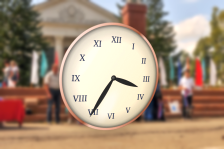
h=3 m=35
